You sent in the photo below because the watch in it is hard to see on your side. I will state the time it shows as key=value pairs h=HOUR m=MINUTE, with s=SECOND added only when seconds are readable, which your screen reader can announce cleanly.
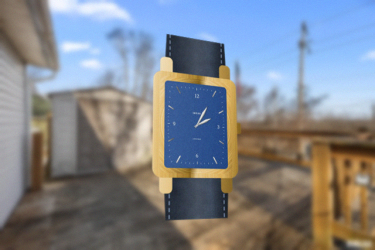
h=2 m=5
